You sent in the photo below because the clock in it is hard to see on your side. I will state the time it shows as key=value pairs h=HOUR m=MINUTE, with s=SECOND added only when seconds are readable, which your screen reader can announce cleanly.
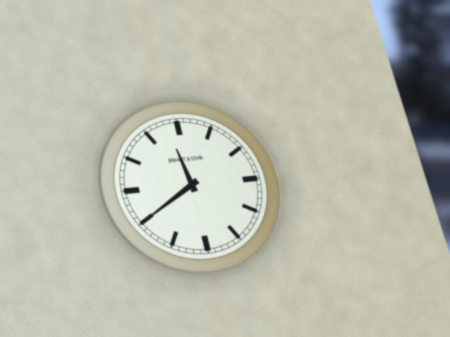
h=11 m=40
